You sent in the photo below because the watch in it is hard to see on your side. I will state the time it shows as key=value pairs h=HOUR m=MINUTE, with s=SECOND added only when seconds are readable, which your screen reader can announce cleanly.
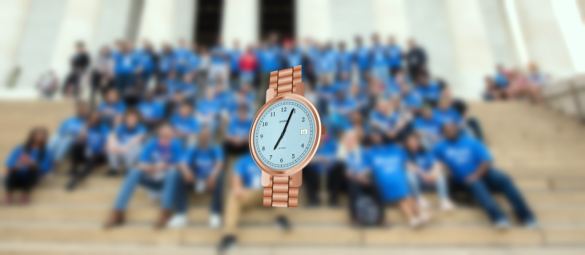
h=7 m=4
